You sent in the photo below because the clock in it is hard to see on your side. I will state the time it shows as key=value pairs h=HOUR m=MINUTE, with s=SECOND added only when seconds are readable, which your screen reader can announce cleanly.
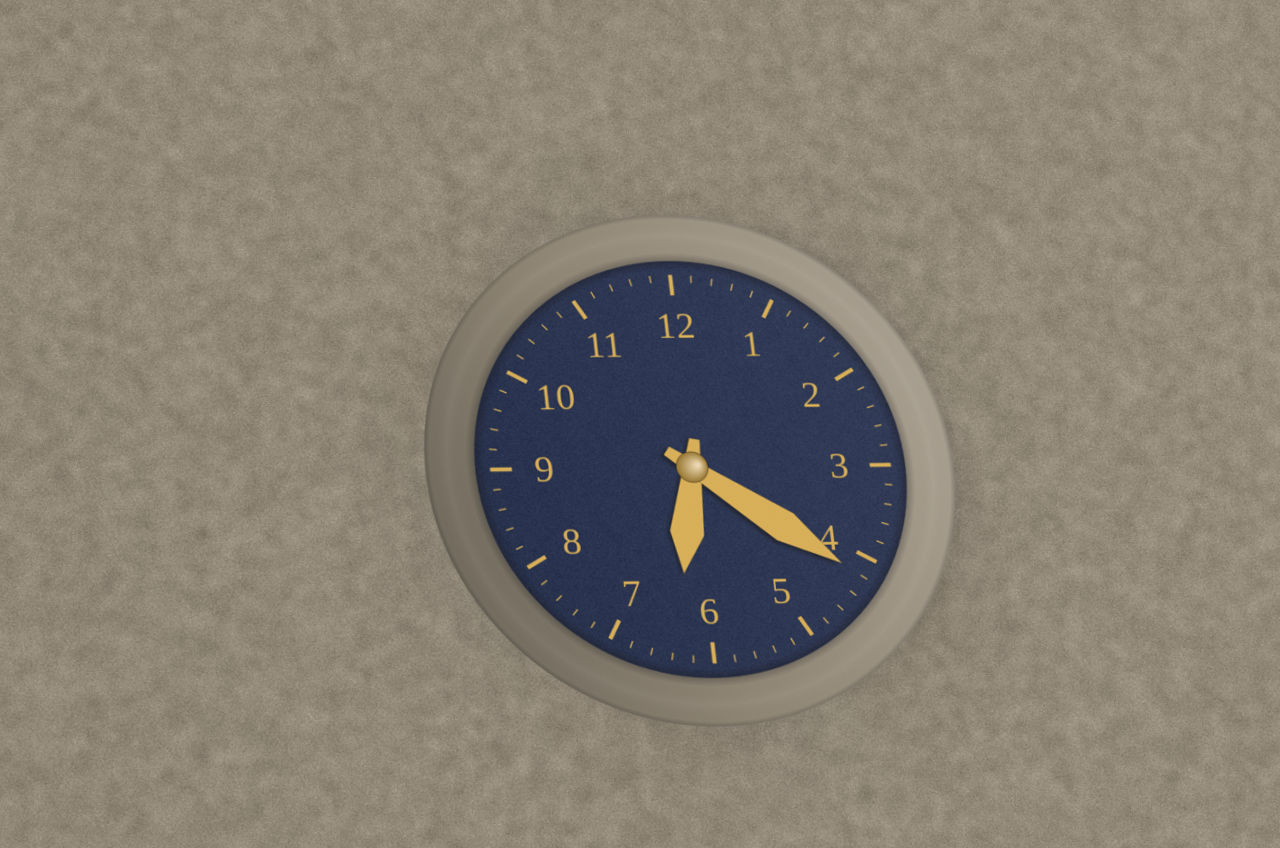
h=6 m=21
